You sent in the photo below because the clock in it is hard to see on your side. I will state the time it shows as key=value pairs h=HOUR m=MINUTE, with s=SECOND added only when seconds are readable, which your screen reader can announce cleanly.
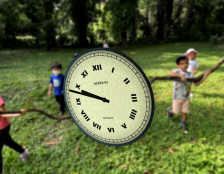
h=9 m=48
